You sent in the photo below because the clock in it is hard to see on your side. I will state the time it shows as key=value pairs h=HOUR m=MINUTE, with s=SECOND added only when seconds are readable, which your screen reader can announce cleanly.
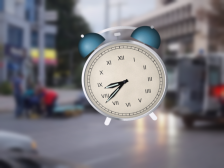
h=8 m=38
